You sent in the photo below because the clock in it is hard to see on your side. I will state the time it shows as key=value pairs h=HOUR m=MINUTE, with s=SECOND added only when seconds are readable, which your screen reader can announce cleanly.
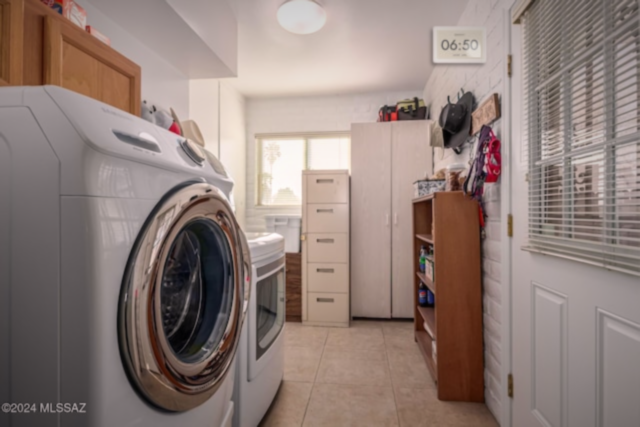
h=6 m=50
